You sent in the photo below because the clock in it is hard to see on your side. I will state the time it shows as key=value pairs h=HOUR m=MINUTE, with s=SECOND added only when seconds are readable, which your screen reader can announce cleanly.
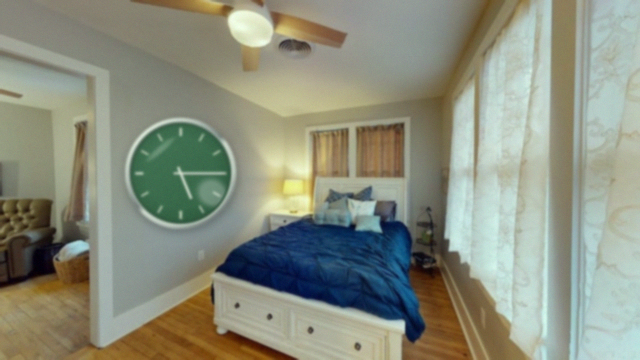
h=5 m=15
